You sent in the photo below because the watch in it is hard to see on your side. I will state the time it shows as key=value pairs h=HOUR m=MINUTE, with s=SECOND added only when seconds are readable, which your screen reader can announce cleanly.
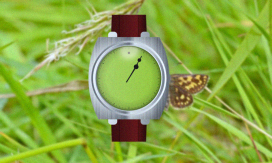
h=1 m=5
